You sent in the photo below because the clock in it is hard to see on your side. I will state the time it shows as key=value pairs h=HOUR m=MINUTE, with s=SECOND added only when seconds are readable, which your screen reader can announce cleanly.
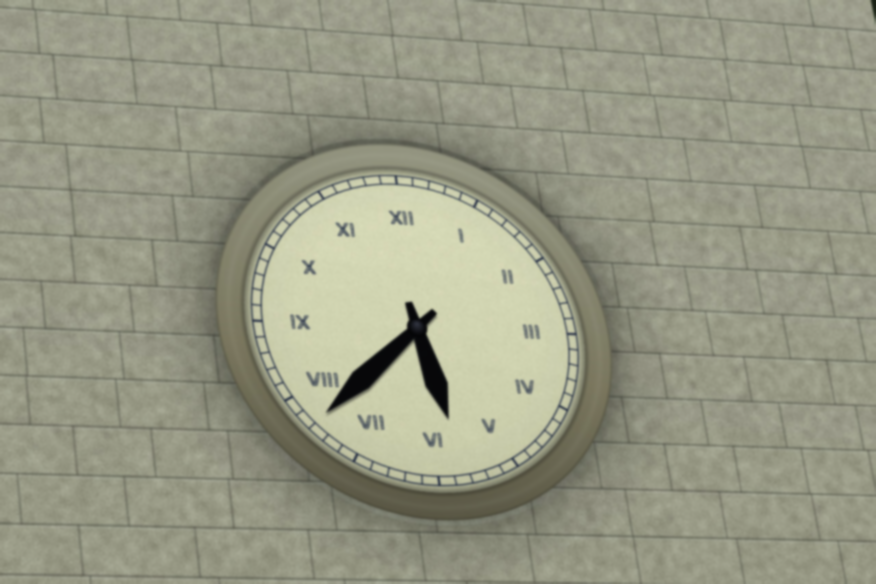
h=5 m=38
